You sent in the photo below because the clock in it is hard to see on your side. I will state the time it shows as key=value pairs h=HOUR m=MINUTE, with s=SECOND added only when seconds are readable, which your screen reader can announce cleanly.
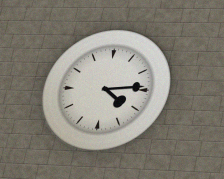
h=4 m=14
